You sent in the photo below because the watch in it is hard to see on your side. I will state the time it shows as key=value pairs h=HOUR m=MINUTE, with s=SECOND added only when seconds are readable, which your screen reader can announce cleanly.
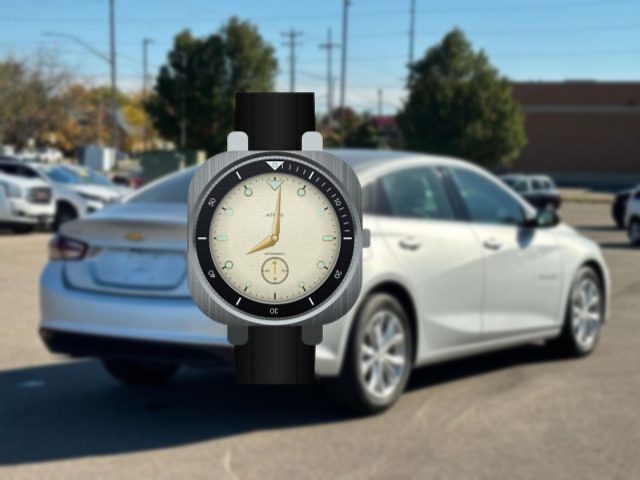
h=8 m=1
